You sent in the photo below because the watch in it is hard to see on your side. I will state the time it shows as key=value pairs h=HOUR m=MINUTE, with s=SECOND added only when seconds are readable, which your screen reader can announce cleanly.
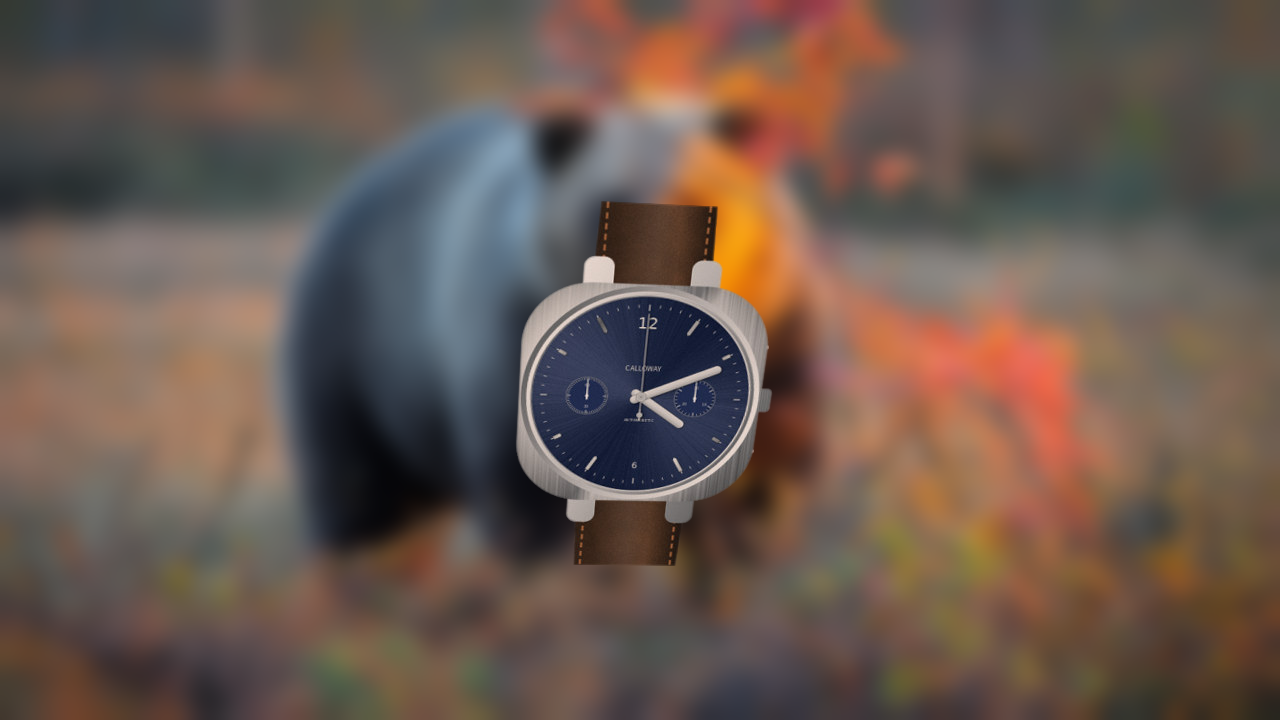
h=4 m=11
